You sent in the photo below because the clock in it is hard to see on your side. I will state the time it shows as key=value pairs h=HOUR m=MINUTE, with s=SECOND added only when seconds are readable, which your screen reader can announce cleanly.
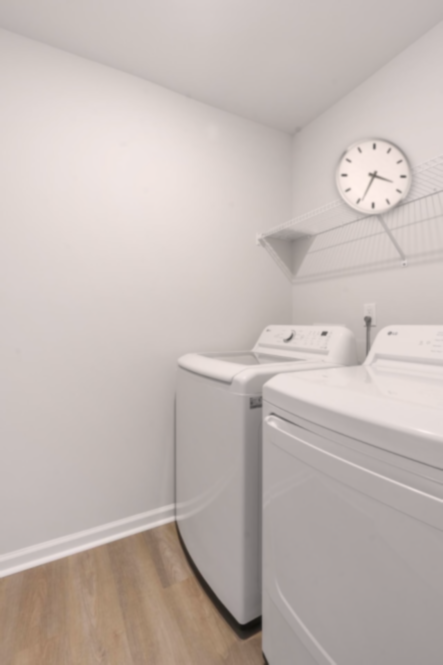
h=3 m=34
